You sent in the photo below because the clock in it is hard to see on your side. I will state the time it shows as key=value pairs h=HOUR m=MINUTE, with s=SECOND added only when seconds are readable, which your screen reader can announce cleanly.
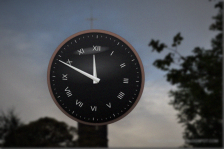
h=11 m=49
